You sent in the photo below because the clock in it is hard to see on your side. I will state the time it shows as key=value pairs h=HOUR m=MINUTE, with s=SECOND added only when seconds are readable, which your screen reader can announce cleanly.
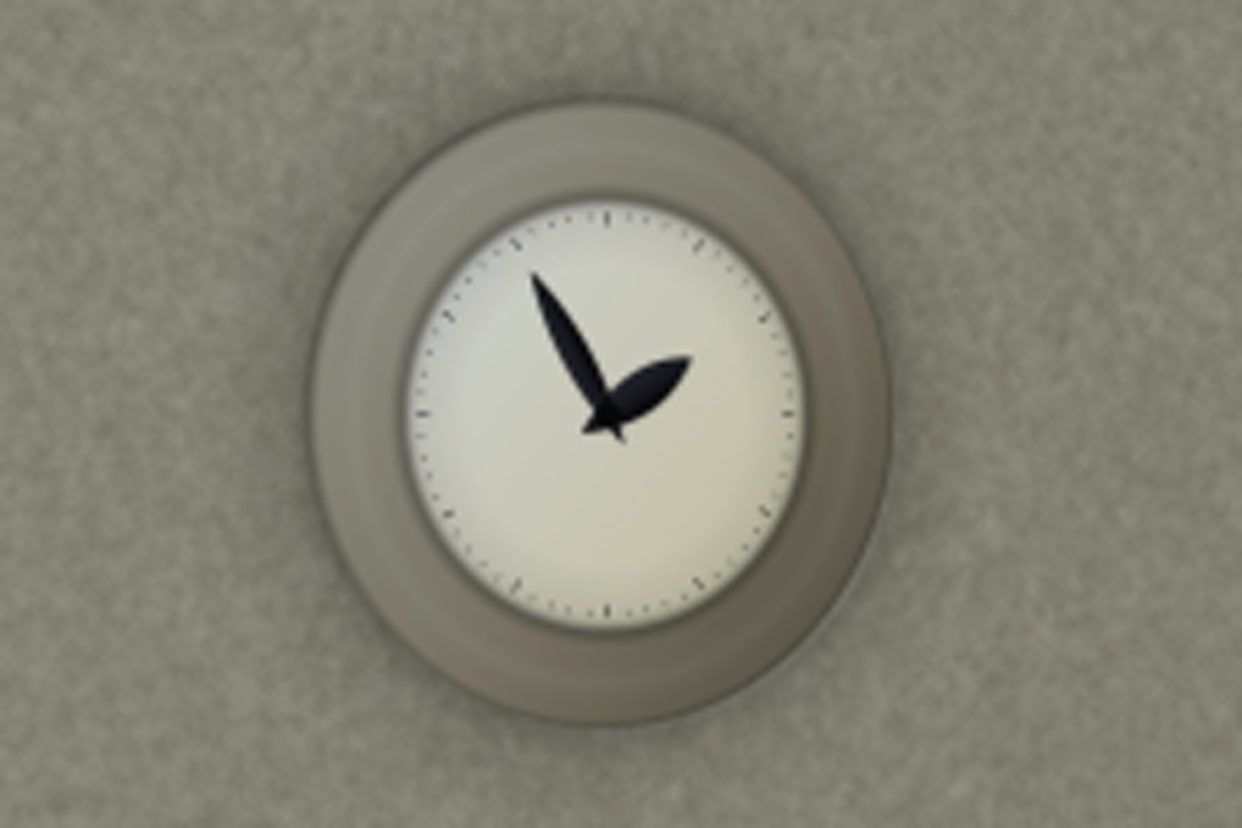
h=1 m=55
